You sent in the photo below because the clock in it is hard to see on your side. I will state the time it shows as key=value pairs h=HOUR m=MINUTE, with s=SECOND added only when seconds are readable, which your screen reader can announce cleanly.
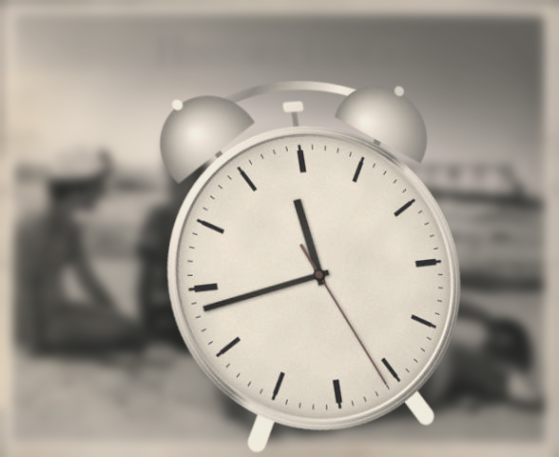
h=11 m=43 s=26
